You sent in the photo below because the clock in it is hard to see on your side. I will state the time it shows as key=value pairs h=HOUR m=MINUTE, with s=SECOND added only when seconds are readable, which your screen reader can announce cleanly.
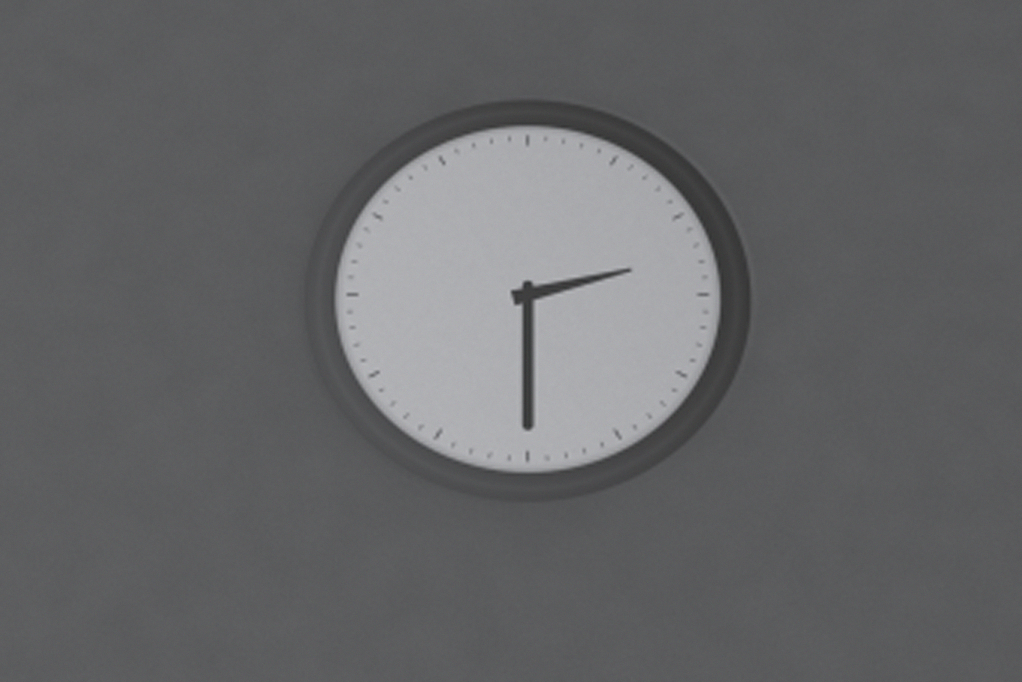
h=2 m=30
